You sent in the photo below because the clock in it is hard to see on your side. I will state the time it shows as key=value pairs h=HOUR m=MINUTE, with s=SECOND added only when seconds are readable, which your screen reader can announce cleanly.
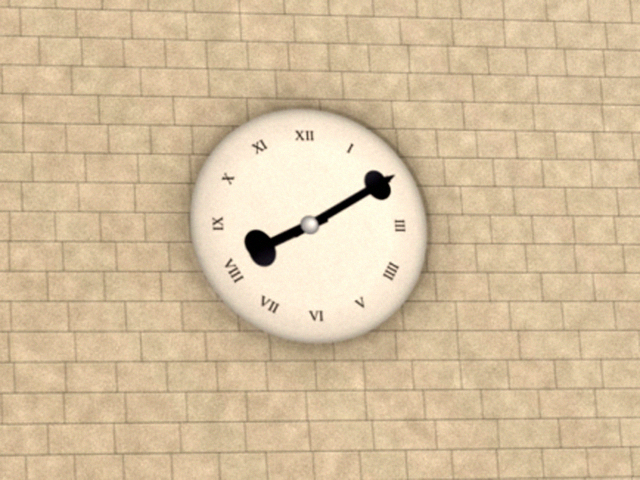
h=8 m=10
